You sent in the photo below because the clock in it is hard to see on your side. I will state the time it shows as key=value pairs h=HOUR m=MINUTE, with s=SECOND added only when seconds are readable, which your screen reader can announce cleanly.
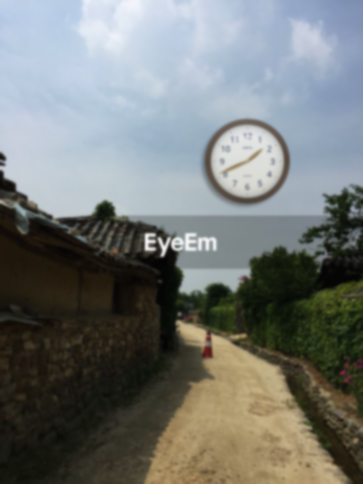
h=1 m=41
